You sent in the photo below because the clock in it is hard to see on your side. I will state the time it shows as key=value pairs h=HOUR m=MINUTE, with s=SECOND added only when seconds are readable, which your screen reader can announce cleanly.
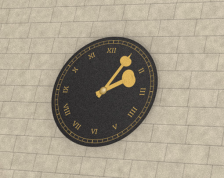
h=2 m=5
